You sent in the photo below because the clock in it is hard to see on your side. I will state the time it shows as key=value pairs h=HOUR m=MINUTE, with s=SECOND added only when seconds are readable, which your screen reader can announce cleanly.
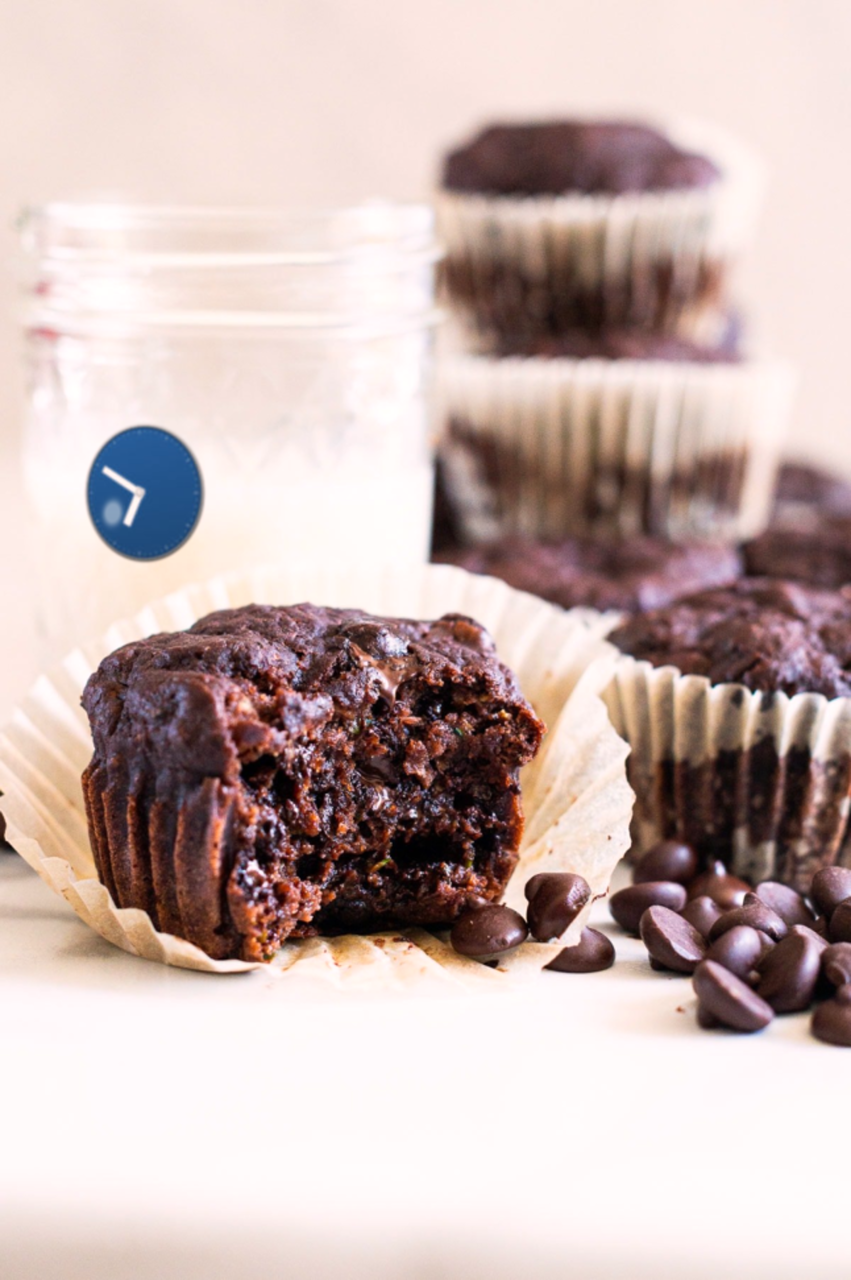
h=6 m=50
